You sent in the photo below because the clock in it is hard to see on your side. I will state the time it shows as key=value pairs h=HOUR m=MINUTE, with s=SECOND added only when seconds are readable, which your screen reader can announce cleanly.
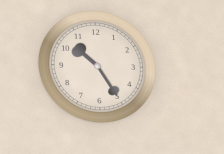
h=10 m=25
